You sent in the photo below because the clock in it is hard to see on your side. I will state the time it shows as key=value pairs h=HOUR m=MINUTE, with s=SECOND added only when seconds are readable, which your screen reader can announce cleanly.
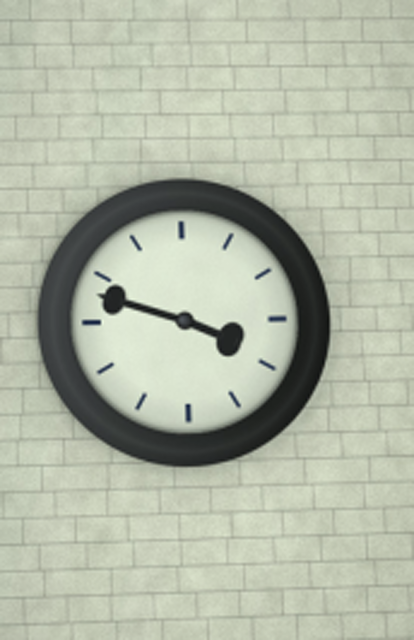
h=3 m=48
